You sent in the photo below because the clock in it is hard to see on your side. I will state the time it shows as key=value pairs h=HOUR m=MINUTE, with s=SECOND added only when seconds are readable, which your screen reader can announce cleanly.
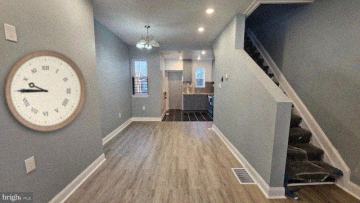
h=9 m=45
